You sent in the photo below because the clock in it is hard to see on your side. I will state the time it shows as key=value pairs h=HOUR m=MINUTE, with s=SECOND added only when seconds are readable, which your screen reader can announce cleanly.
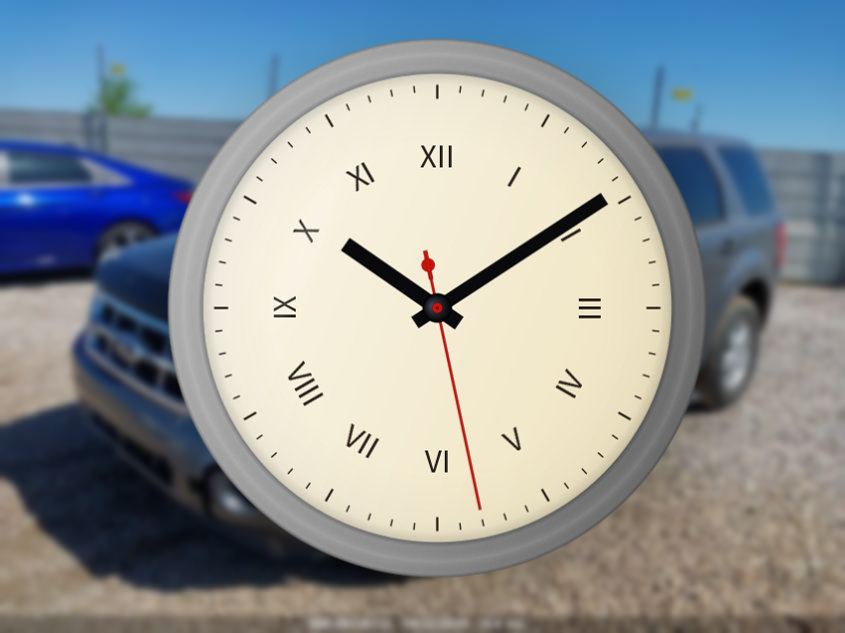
h=10 m=9 s=28
